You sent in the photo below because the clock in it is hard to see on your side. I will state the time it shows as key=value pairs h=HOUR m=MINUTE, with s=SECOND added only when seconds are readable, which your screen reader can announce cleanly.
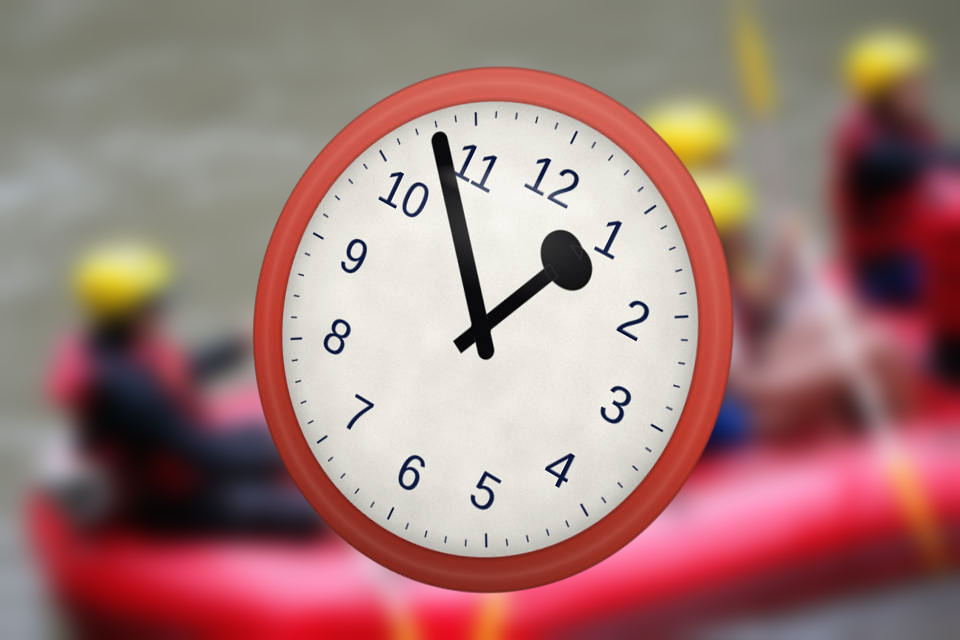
h=12 m=53
